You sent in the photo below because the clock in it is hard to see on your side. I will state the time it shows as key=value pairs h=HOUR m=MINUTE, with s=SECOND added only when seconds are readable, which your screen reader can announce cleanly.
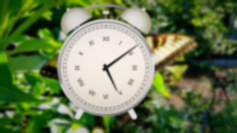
h=5 m=9
